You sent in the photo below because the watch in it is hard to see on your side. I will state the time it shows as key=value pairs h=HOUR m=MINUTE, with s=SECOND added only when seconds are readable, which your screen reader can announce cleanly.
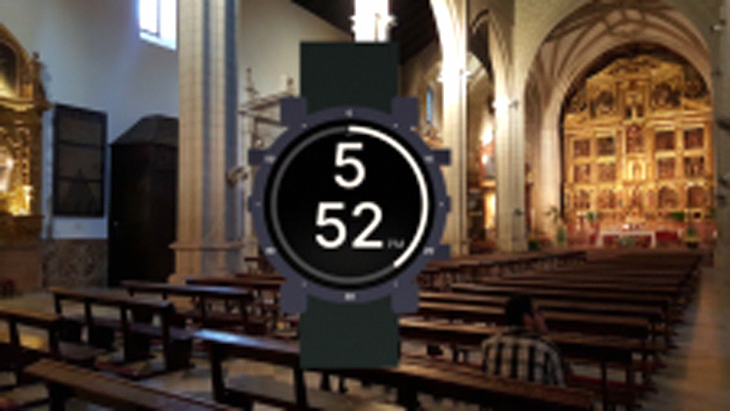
h=5 m=52
